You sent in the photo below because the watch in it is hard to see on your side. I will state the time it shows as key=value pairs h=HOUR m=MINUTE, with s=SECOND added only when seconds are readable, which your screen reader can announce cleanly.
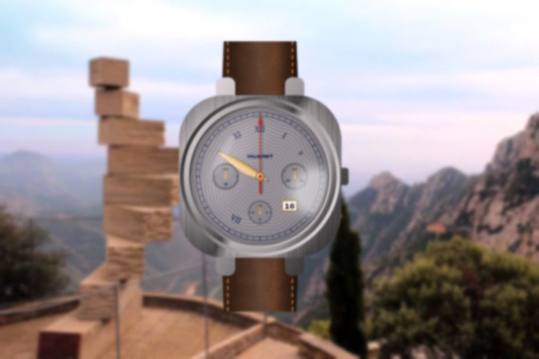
h=9 m=50
